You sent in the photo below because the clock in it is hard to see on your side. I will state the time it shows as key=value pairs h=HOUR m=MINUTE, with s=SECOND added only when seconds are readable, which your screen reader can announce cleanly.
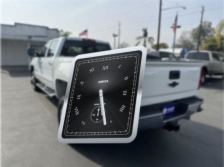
h=5 m=27
